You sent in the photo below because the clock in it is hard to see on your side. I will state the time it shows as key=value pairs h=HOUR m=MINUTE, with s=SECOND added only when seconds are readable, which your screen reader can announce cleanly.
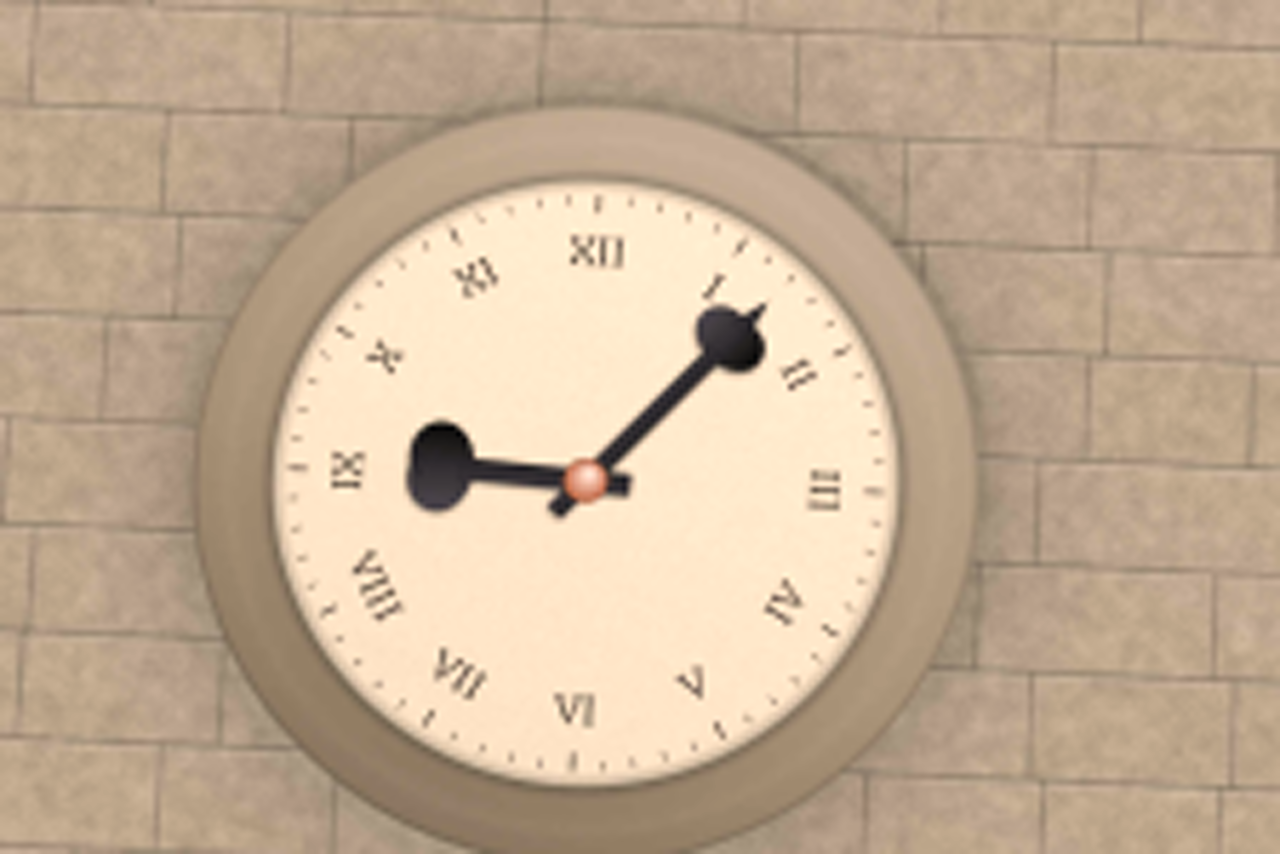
h=9 m=7
